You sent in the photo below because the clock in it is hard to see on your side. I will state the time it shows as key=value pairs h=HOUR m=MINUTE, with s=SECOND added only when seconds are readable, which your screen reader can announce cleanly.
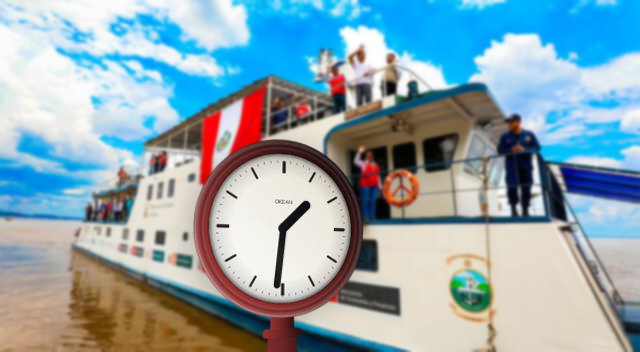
h=1 m=31
